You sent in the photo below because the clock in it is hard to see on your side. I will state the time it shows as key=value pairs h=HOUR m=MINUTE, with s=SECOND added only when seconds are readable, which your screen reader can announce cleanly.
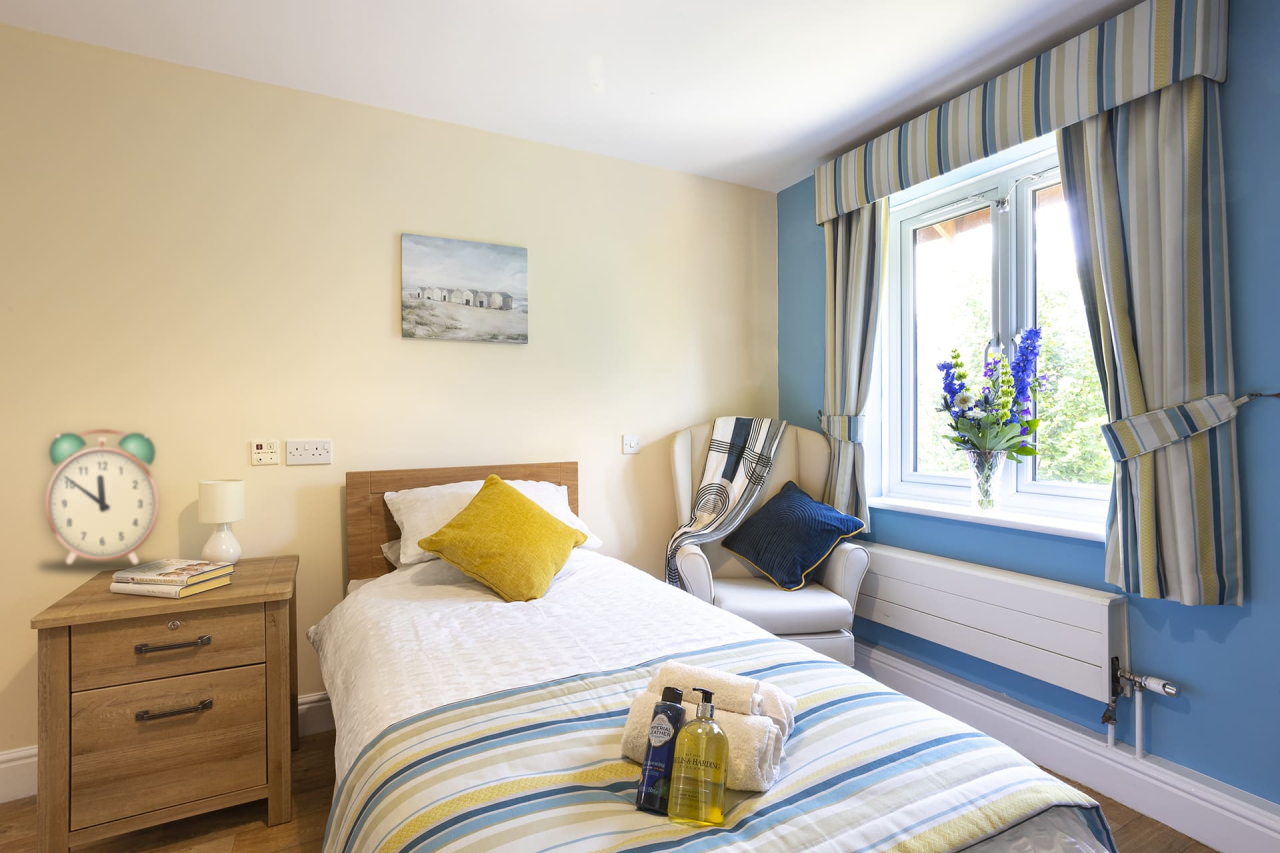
h=11 m=51
